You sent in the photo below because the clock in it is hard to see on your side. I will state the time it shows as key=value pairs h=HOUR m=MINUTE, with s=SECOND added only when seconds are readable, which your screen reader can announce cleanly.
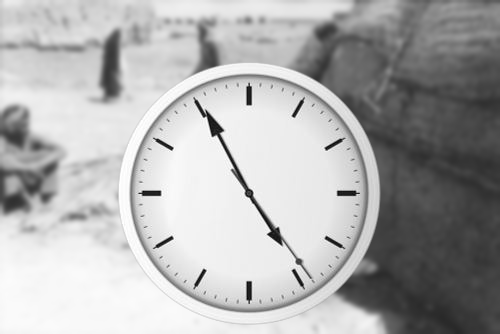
h=4 m=55 s=24
